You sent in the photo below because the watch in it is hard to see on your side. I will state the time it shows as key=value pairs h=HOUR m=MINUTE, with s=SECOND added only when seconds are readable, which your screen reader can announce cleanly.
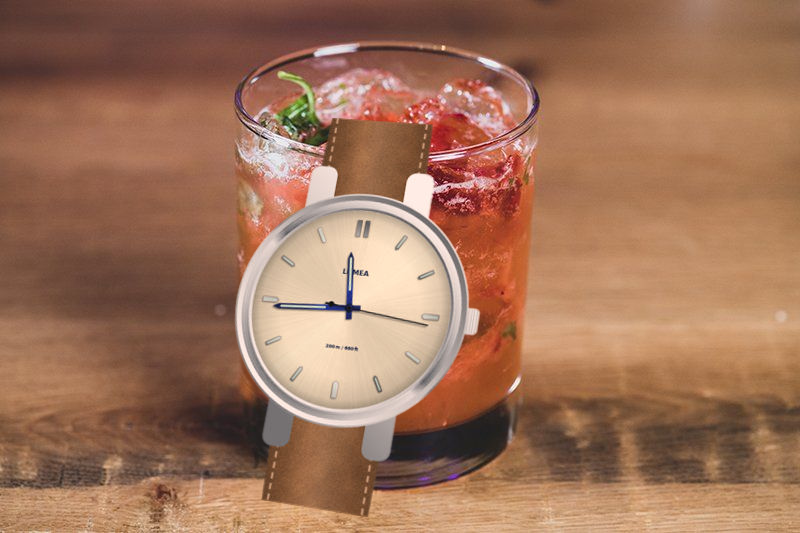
h=11 m=44 s=16
